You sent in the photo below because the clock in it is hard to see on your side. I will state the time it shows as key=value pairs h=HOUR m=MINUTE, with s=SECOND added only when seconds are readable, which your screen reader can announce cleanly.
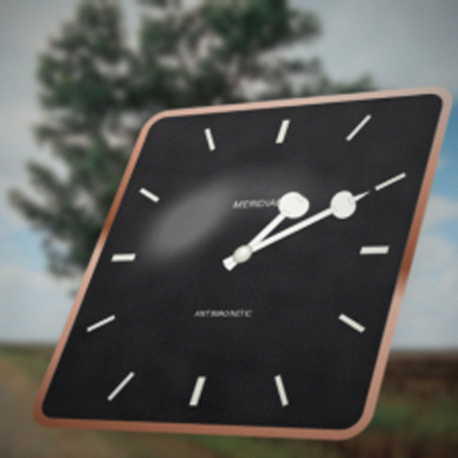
h=1 m=10
